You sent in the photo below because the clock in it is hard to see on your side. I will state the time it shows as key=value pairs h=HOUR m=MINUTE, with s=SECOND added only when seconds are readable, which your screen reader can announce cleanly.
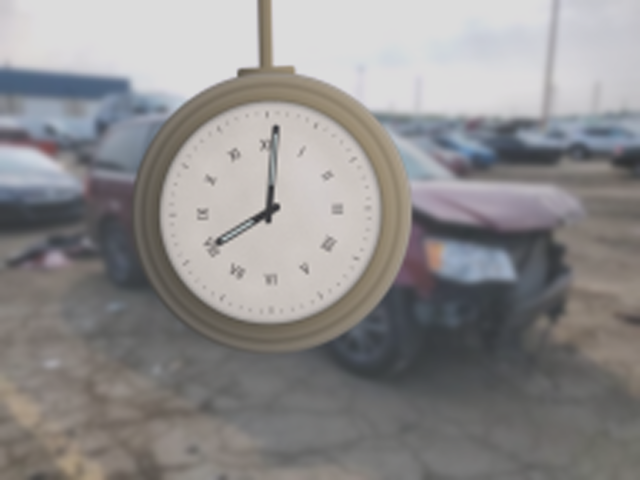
h=8 m=1
